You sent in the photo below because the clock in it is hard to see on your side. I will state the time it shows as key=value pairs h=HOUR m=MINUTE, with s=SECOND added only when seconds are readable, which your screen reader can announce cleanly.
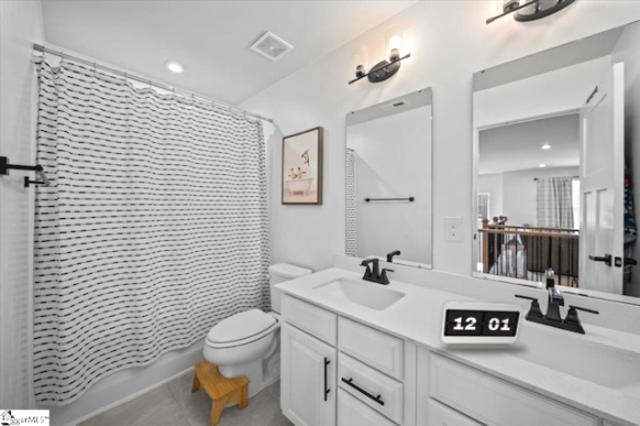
h=12 m=1
